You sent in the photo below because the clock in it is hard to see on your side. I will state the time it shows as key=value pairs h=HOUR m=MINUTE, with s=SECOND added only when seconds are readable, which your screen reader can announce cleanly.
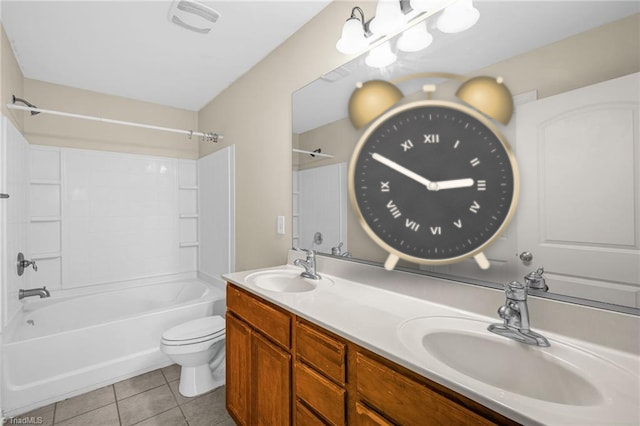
h=2 m=50
